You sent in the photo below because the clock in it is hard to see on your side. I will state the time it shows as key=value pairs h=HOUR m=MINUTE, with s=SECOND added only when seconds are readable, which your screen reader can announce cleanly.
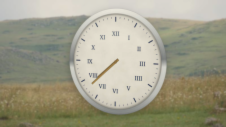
h=7 m=38
